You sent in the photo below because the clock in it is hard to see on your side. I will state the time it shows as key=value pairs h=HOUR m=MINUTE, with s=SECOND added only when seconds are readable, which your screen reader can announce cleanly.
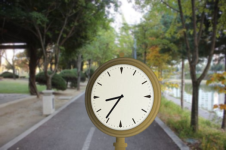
h=8 m=36
